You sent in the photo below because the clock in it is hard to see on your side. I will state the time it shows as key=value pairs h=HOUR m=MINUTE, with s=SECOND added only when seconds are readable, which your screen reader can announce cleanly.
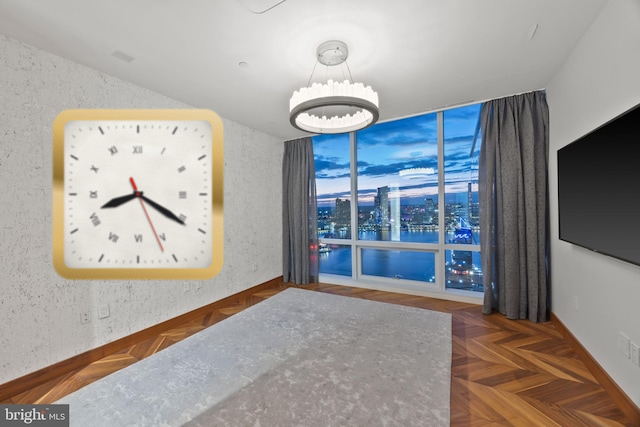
h=8 m=20 s=26
